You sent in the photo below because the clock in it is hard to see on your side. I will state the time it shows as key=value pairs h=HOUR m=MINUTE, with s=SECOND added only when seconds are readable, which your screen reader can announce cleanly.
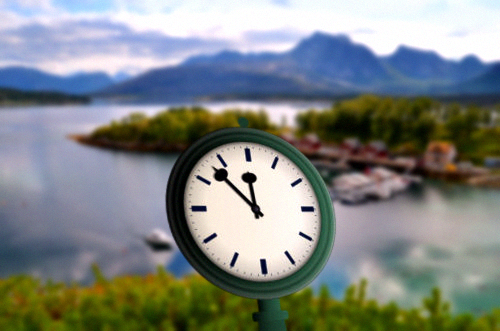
h=11 m=53
